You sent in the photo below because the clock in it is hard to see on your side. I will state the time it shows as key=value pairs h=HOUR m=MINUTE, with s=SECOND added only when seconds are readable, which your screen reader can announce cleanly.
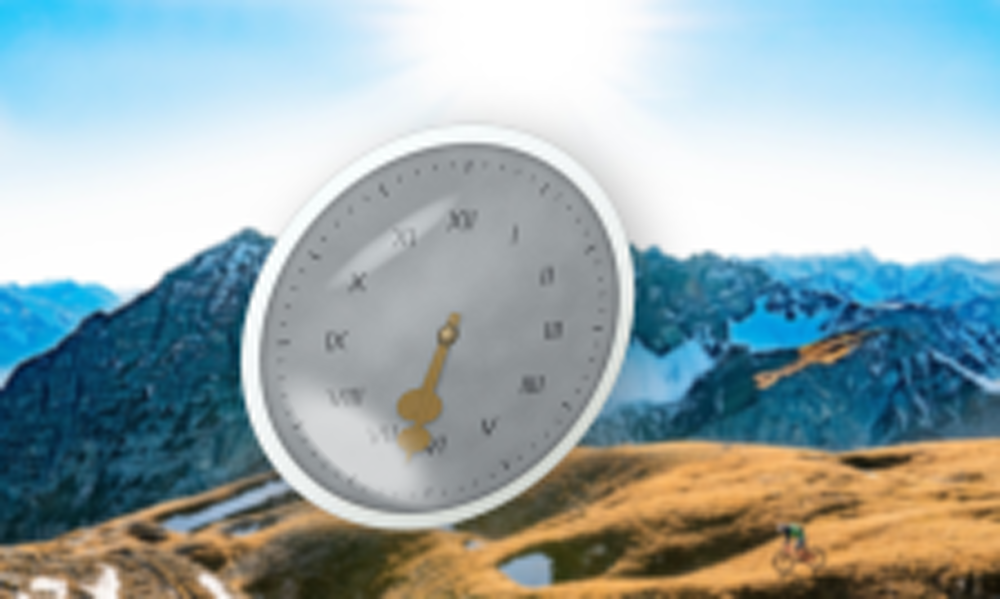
h=6 m=32
